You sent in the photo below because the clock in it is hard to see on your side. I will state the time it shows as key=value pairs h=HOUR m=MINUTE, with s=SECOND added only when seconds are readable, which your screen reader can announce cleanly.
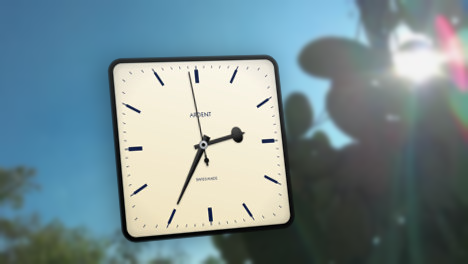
h=2 m=34 s=59
